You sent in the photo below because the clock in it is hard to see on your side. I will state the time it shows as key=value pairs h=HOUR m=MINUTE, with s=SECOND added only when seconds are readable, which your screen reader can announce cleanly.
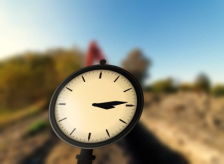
h=3 m=14
